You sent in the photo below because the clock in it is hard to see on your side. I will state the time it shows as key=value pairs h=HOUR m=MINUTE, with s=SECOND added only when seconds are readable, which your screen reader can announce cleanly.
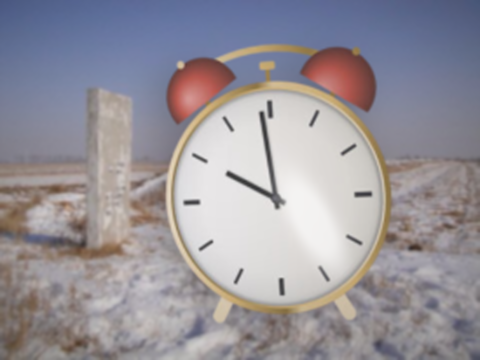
h=9 m=59
